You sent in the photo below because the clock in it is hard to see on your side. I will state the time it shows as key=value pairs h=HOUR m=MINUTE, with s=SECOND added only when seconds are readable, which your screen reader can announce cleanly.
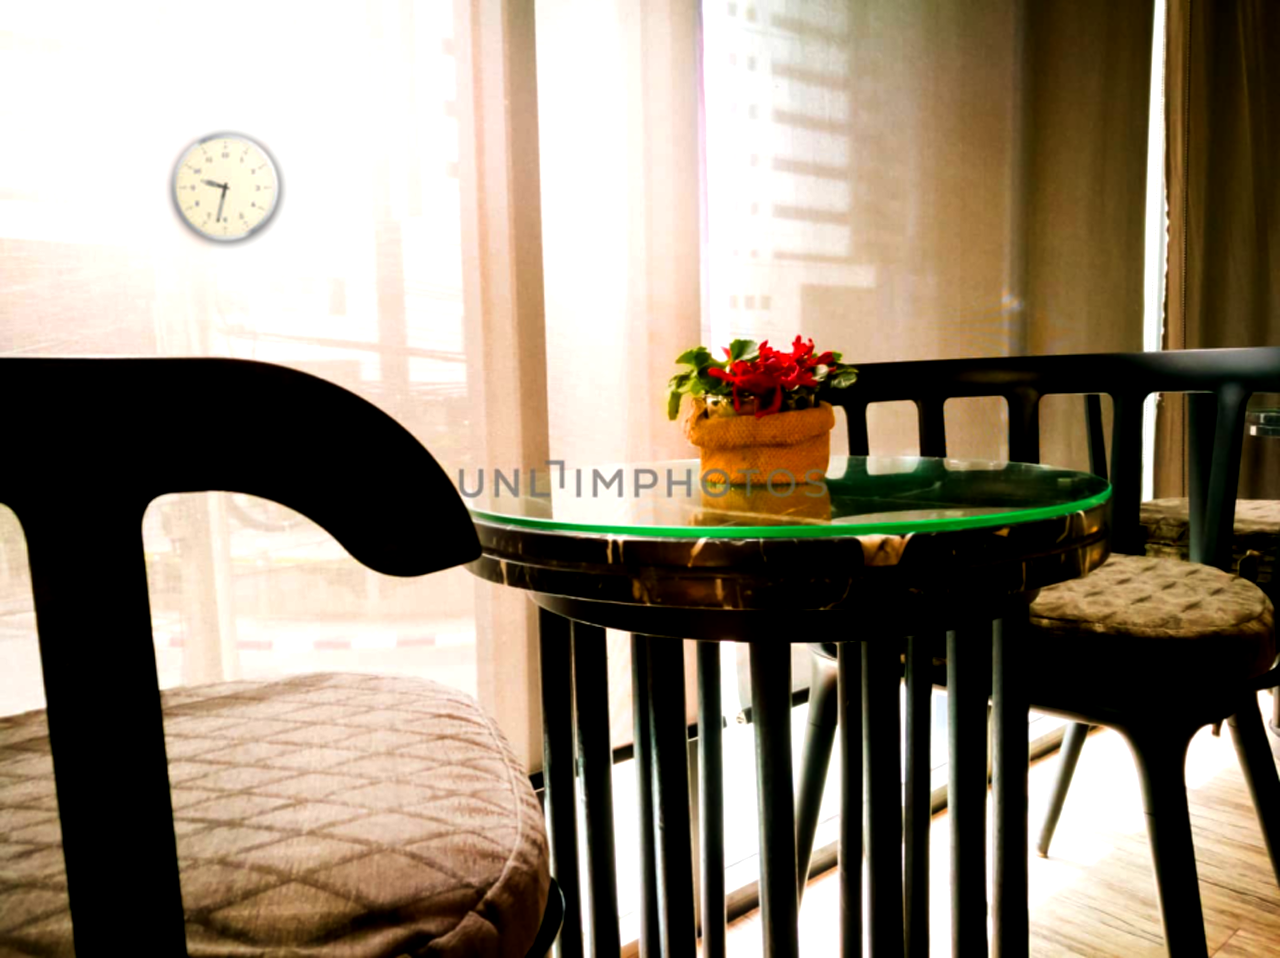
h=9 m=32
